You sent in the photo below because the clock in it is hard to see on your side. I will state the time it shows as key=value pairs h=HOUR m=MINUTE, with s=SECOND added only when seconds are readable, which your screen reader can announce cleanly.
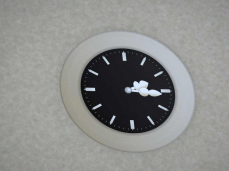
h=2 m=16
